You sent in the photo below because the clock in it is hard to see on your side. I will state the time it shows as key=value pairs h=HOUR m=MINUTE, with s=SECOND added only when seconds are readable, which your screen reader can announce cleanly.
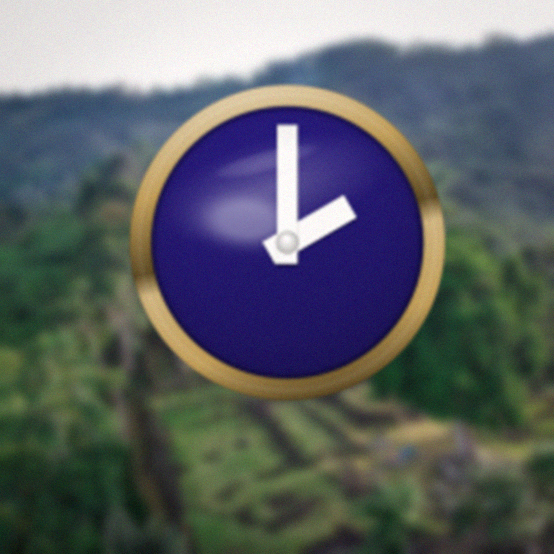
h=2 m=0
